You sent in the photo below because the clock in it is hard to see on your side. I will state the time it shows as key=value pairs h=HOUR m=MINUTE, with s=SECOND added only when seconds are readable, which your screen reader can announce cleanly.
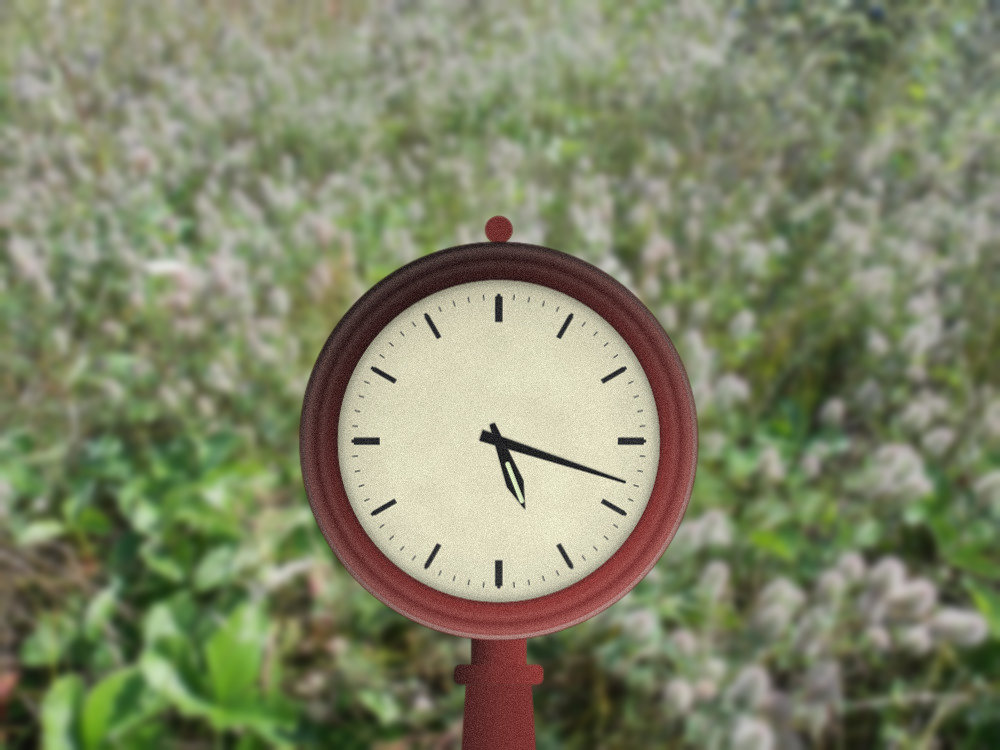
h=5 m=18
